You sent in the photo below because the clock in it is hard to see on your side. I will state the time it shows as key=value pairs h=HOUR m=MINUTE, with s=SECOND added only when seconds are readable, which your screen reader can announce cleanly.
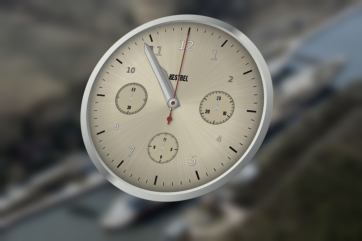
h=10 m=54
